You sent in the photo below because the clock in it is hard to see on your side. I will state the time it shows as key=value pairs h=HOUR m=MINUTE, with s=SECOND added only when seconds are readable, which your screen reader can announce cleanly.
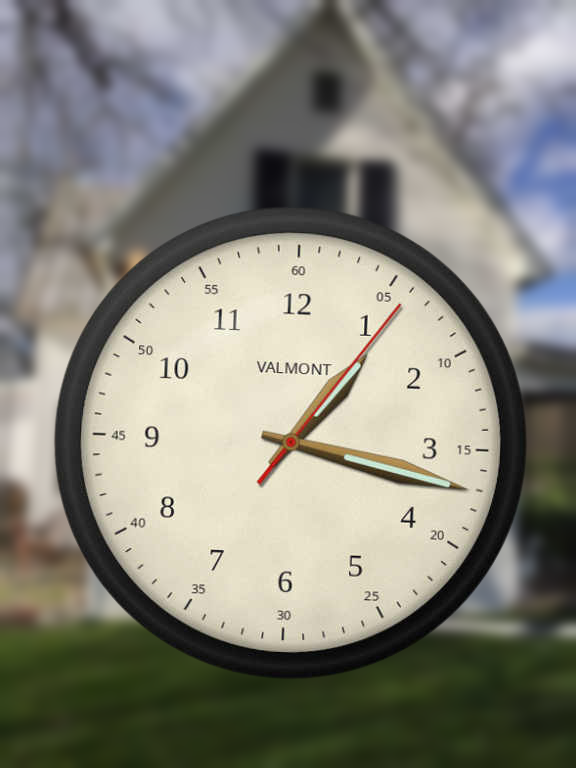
h=1 m=17 s=6
